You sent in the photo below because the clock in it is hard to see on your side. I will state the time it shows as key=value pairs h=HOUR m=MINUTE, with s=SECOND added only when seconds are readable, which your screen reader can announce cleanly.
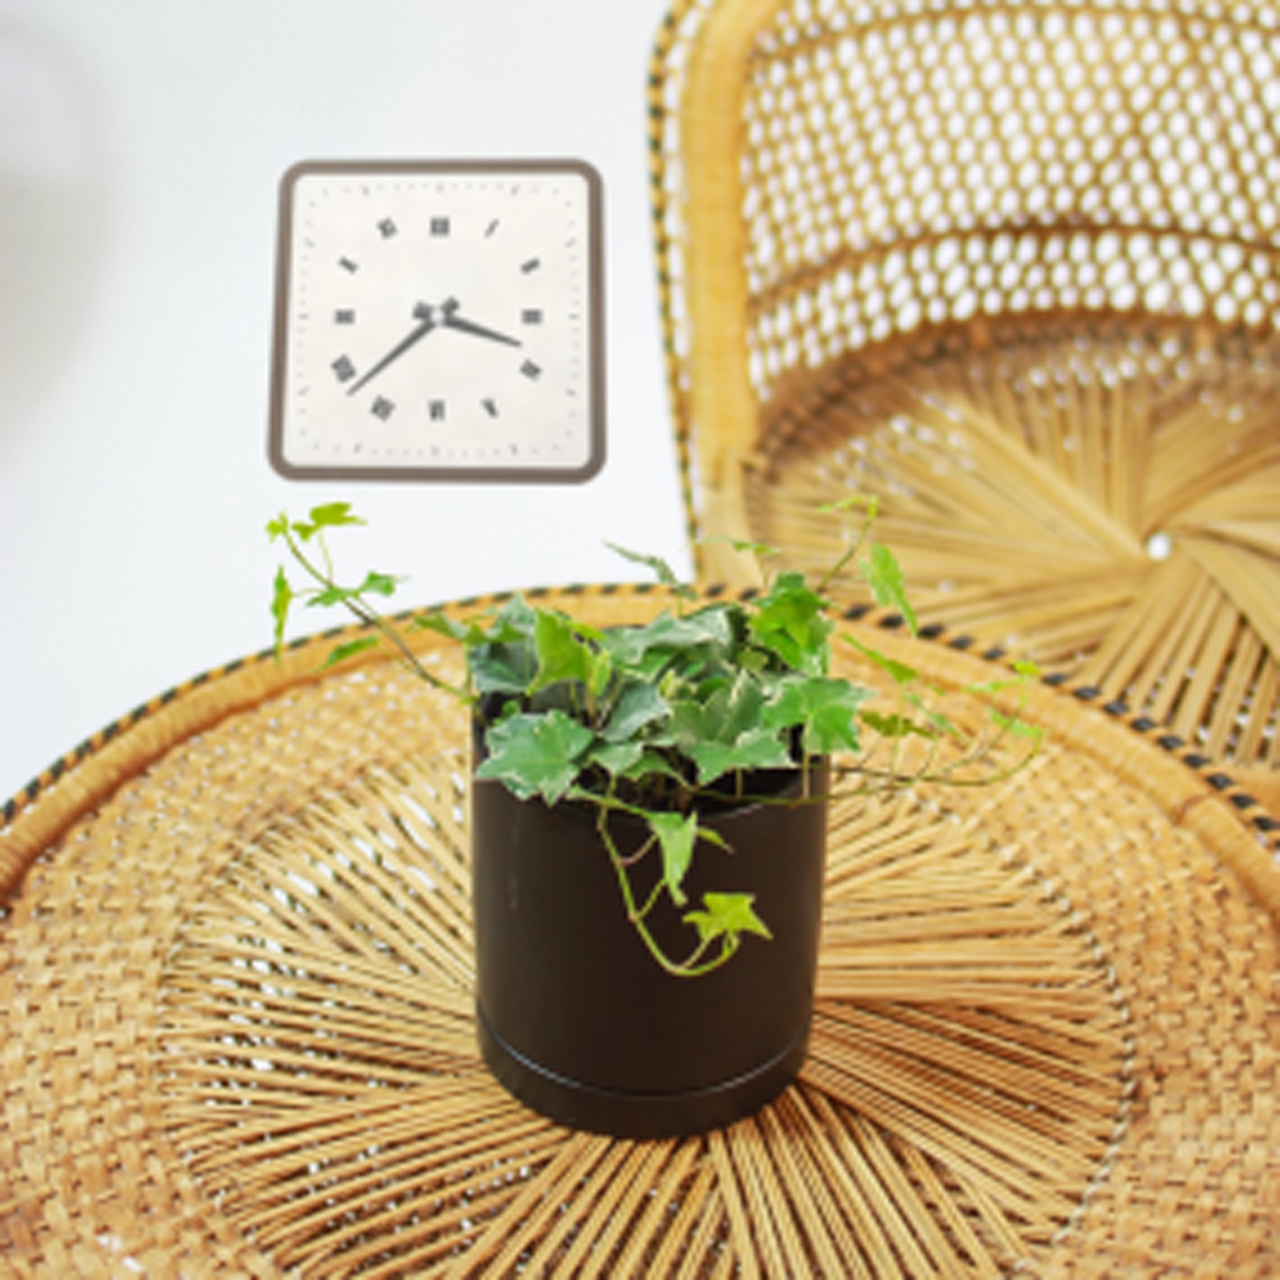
h=3 m=38
